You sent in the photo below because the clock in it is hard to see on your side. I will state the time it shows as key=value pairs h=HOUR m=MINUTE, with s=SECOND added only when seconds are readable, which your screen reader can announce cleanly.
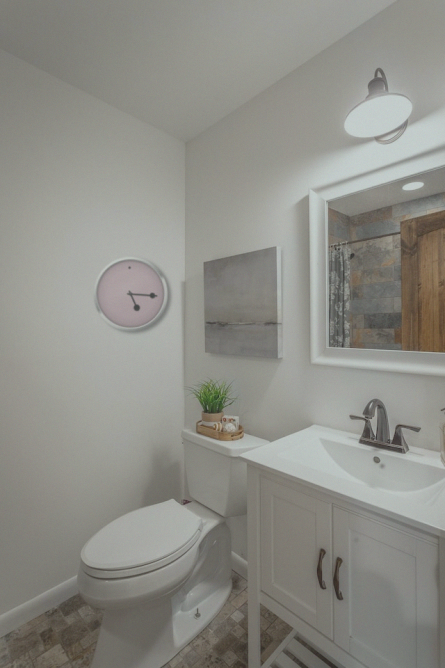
h=5 m=16
